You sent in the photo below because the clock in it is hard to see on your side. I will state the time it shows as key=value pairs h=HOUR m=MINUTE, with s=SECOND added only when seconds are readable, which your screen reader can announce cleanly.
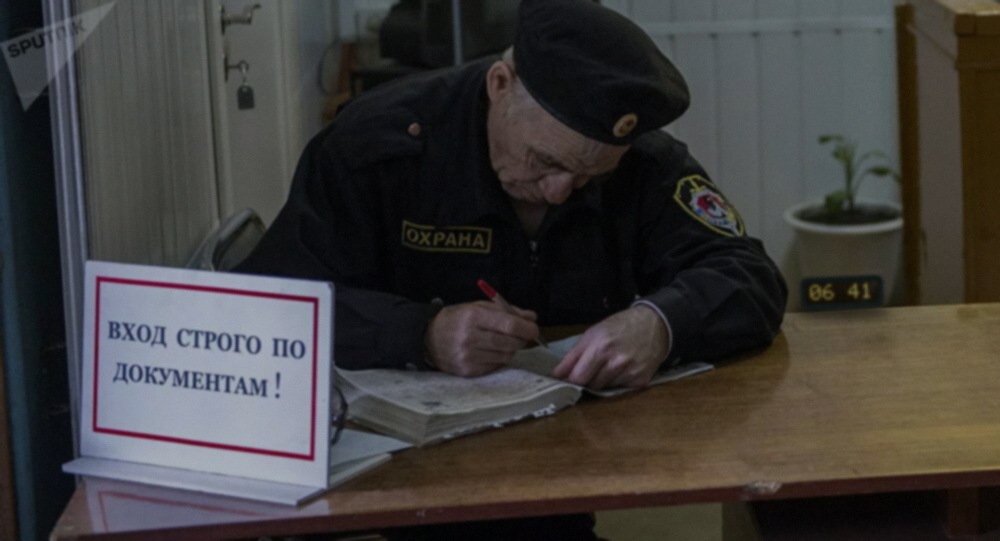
h=6 m=41
